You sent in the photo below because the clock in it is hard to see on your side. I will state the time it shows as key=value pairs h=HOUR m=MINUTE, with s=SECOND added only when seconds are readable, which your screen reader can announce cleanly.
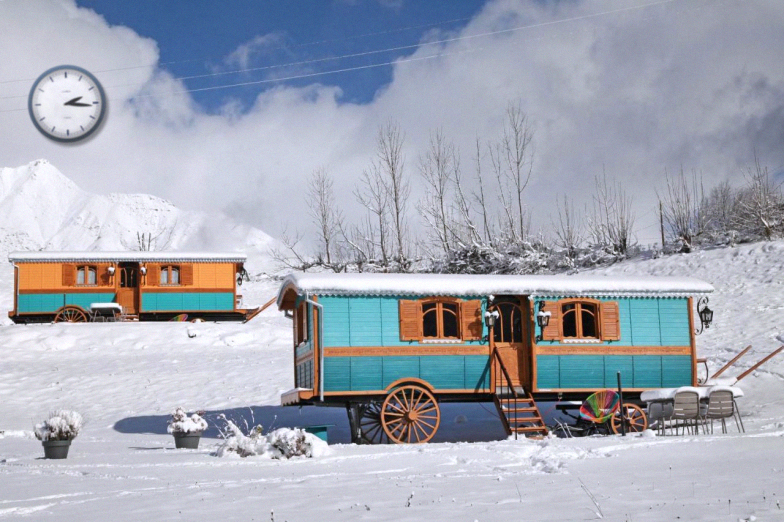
h=2 m=16
